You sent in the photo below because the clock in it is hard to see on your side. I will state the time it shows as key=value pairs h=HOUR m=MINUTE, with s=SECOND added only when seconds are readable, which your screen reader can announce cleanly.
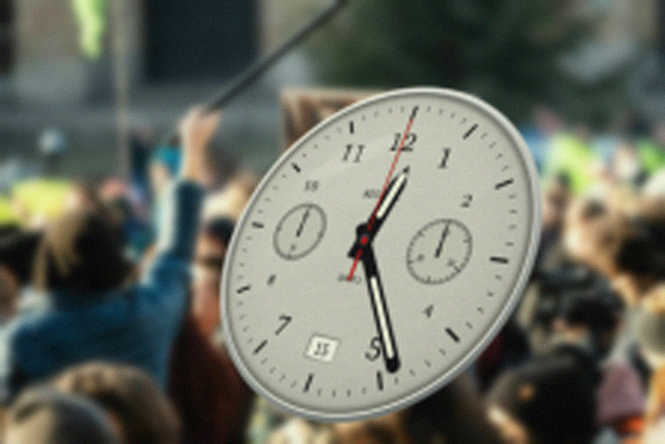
h=12 m=24
